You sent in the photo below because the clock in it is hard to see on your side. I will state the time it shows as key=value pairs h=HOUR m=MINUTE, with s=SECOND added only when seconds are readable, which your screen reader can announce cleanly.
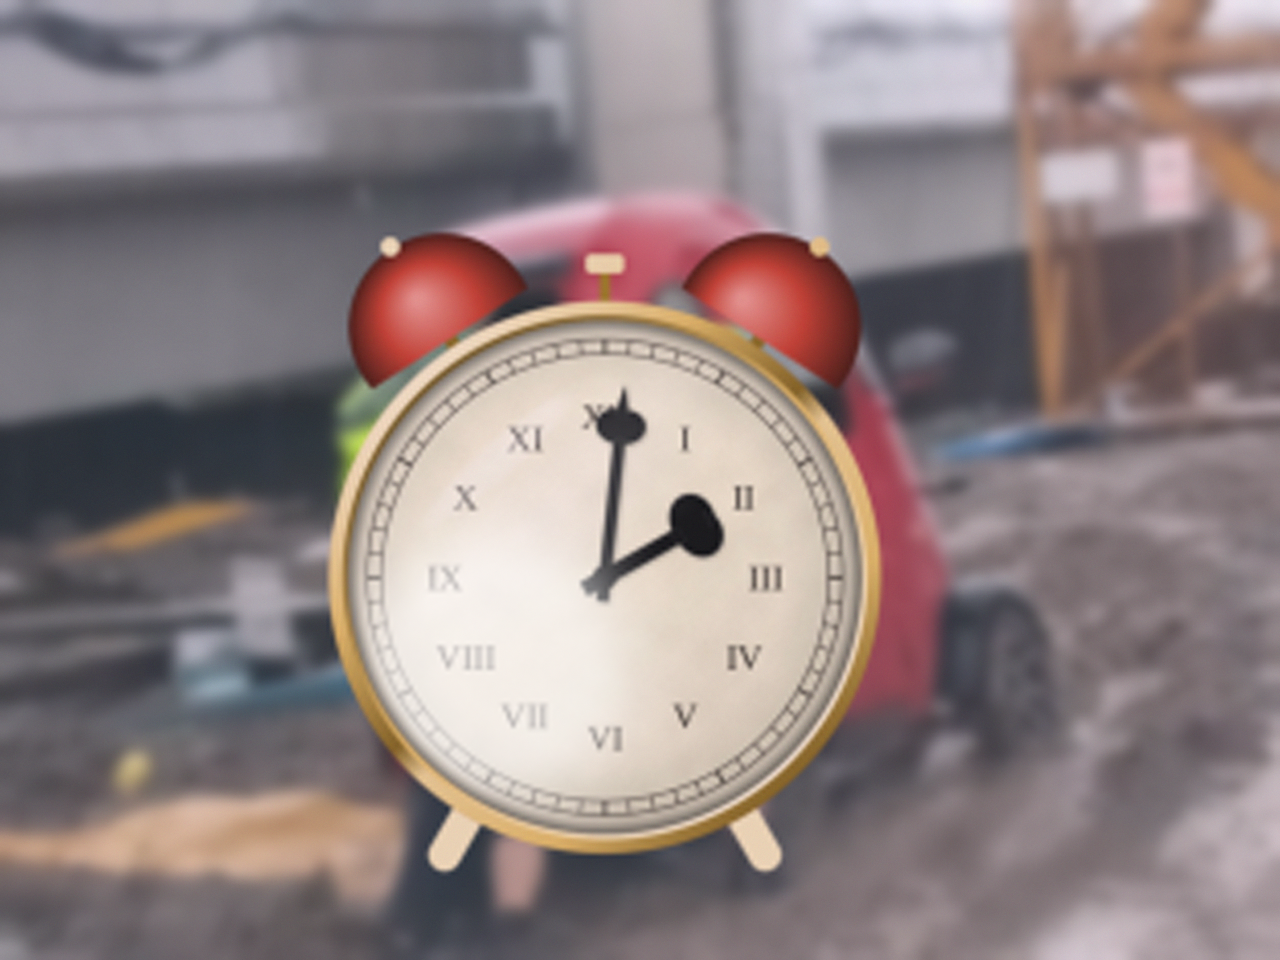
h=2 m=1
